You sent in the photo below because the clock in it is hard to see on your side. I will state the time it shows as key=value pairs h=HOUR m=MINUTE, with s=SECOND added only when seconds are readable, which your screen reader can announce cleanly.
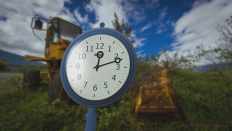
h=12 m=12
